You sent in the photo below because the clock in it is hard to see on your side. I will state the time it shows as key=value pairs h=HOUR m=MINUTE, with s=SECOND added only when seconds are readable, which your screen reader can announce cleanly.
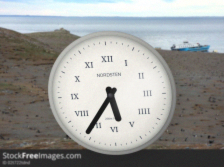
h=5 m=36
